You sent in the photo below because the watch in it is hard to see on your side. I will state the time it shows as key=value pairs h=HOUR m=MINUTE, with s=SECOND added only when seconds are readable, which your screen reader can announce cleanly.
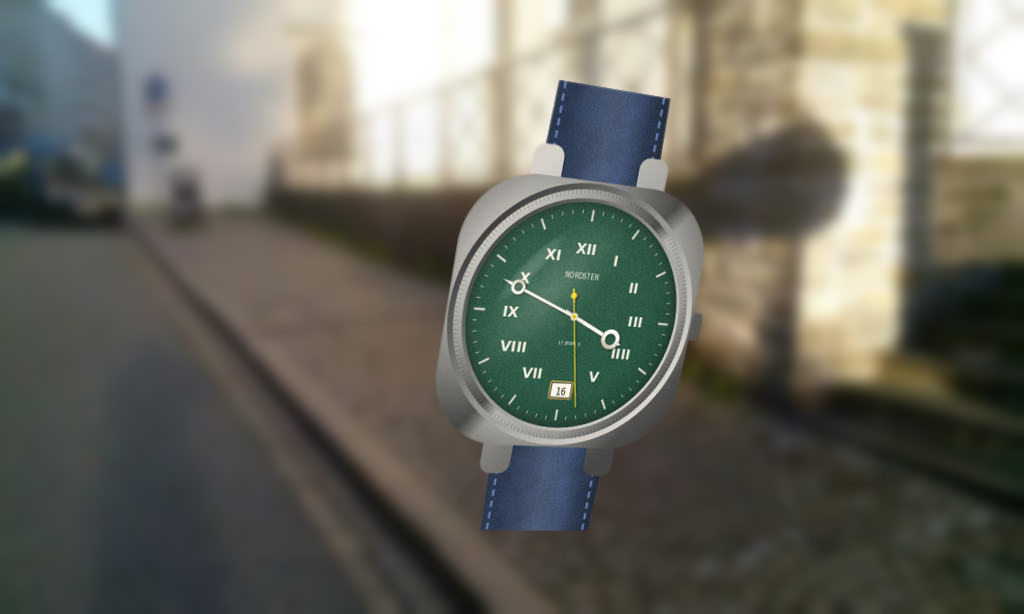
h=3 m=48 s=28
